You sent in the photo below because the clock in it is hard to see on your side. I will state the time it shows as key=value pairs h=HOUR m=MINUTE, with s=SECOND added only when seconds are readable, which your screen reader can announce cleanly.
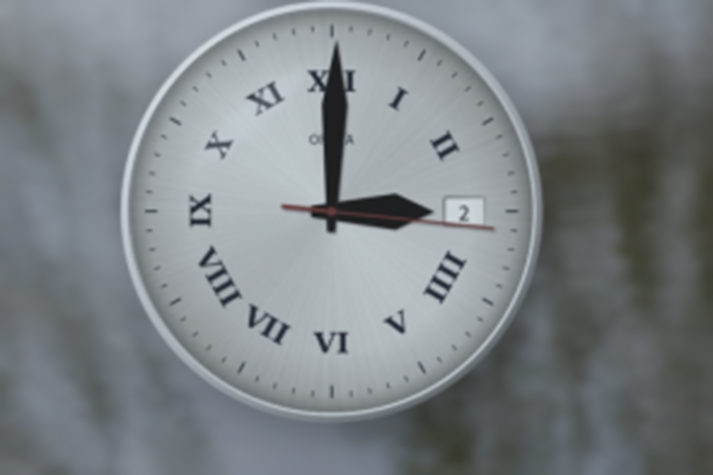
h=3 m=0 s=16
